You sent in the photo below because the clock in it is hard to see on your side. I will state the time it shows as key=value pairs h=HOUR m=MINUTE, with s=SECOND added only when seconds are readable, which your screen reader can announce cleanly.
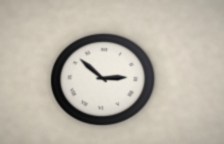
h=2 m=52
